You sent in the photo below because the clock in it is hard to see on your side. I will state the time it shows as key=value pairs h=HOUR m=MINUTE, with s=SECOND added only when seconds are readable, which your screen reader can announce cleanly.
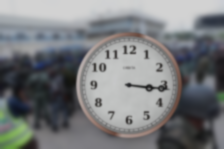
h=3 m=16
